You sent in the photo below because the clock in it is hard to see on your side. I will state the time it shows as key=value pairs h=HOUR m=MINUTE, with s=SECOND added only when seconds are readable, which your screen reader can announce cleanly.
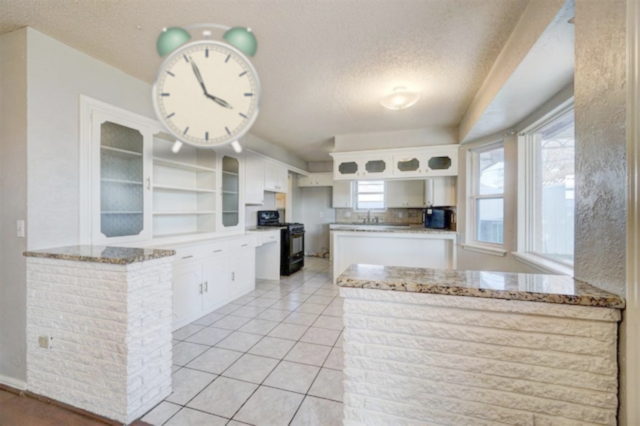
h=3 m=56
